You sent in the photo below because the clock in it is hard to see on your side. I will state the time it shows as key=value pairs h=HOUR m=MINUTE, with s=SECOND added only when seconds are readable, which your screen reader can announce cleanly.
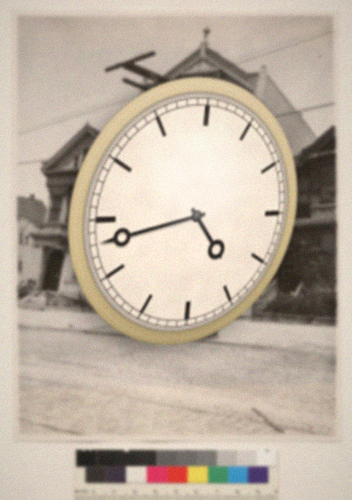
h=4 m=43
